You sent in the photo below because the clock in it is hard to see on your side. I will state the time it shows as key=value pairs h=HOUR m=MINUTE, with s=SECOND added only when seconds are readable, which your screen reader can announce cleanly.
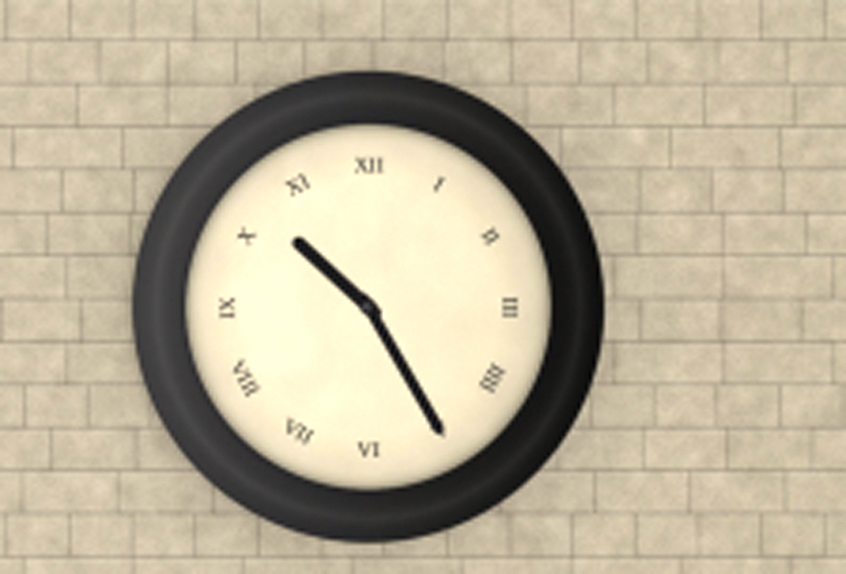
h=10 m=25
